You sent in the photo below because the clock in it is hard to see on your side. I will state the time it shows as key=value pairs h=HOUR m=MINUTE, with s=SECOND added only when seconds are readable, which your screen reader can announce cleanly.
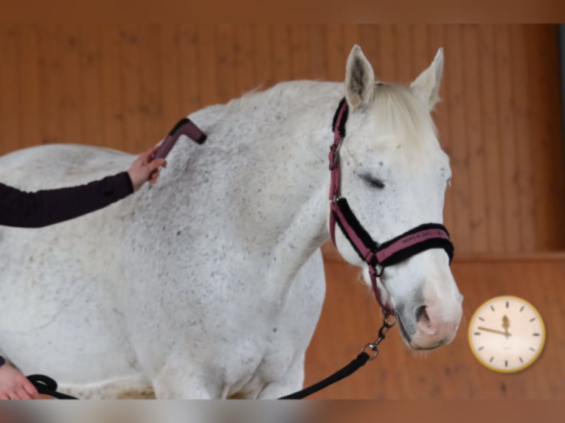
h=11 m=47
